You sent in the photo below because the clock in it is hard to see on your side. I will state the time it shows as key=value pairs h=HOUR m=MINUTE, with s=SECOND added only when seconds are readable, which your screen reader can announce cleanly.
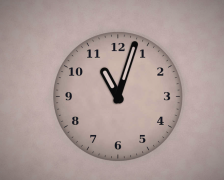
h=11 m=3
